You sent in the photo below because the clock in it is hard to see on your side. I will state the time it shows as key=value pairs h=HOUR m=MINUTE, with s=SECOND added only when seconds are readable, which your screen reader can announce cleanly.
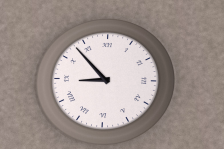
h=8 m=53
